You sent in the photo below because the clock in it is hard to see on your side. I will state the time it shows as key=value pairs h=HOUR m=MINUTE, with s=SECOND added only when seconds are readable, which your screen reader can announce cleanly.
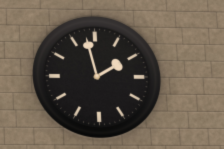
h=1 m=58
